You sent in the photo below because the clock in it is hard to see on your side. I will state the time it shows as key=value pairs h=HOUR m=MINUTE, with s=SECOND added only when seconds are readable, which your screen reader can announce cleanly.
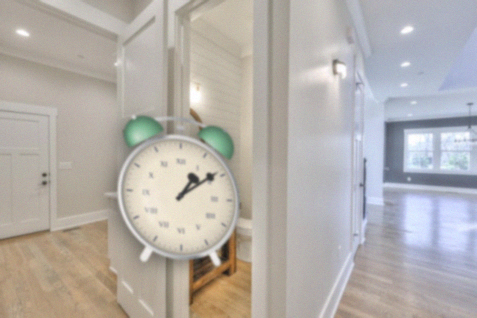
h=1 m=9
